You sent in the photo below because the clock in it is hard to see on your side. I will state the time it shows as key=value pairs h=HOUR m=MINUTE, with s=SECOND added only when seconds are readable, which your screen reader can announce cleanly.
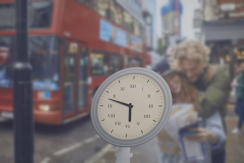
h=5 m=48
